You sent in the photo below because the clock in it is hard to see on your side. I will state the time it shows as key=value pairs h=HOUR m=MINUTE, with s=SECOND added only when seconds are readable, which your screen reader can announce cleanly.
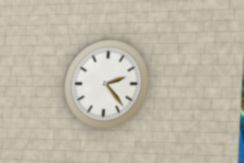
h=2 m=23
